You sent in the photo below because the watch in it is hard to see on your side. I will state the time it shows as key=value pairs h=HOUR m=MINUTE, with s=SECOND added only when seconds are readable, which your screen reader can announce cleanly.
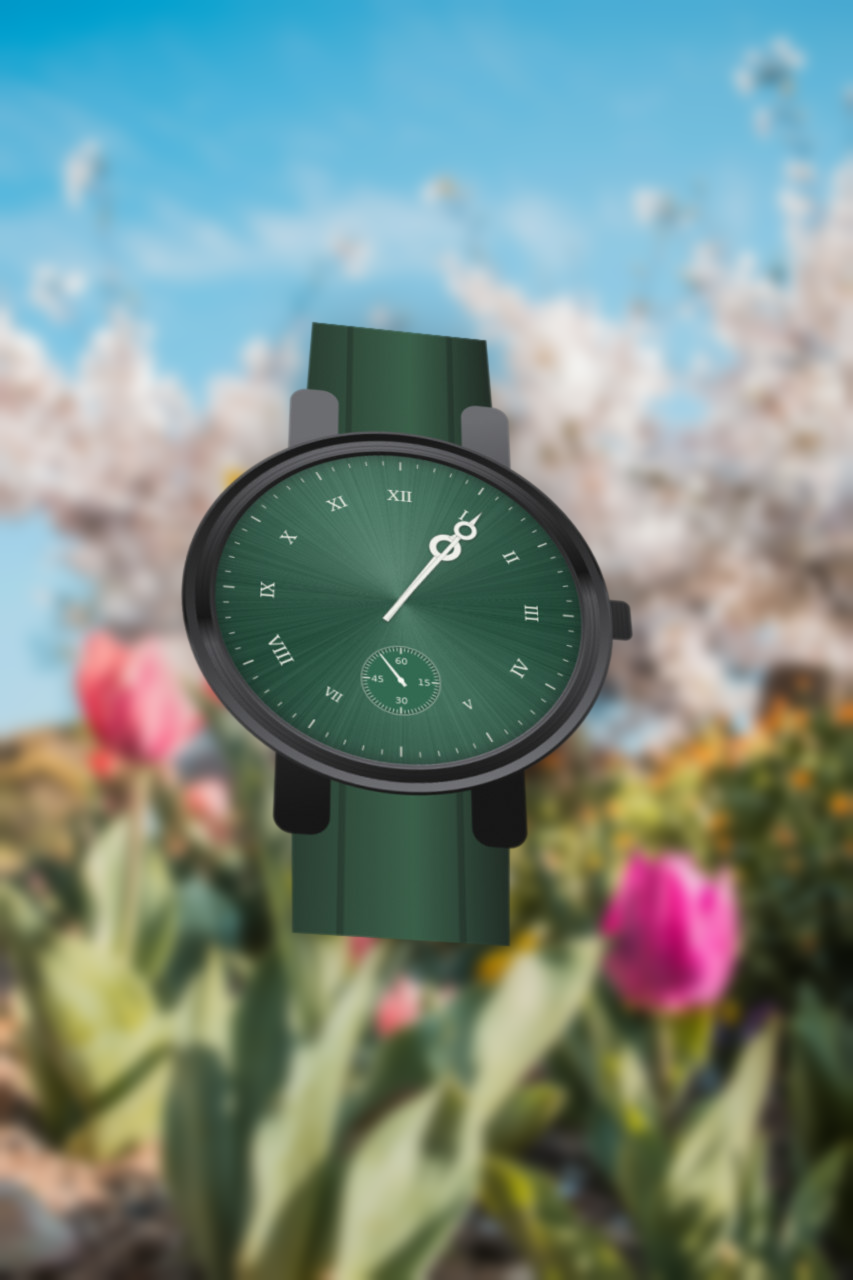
h=1 m=5 s=54
